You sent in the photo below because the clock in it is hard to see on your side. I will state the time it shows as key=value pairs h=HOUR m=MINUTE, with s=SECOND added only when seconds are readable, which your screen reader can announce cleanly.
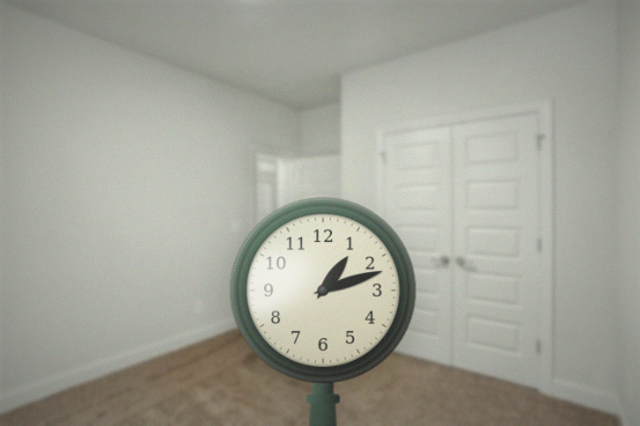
h=1 m=12
